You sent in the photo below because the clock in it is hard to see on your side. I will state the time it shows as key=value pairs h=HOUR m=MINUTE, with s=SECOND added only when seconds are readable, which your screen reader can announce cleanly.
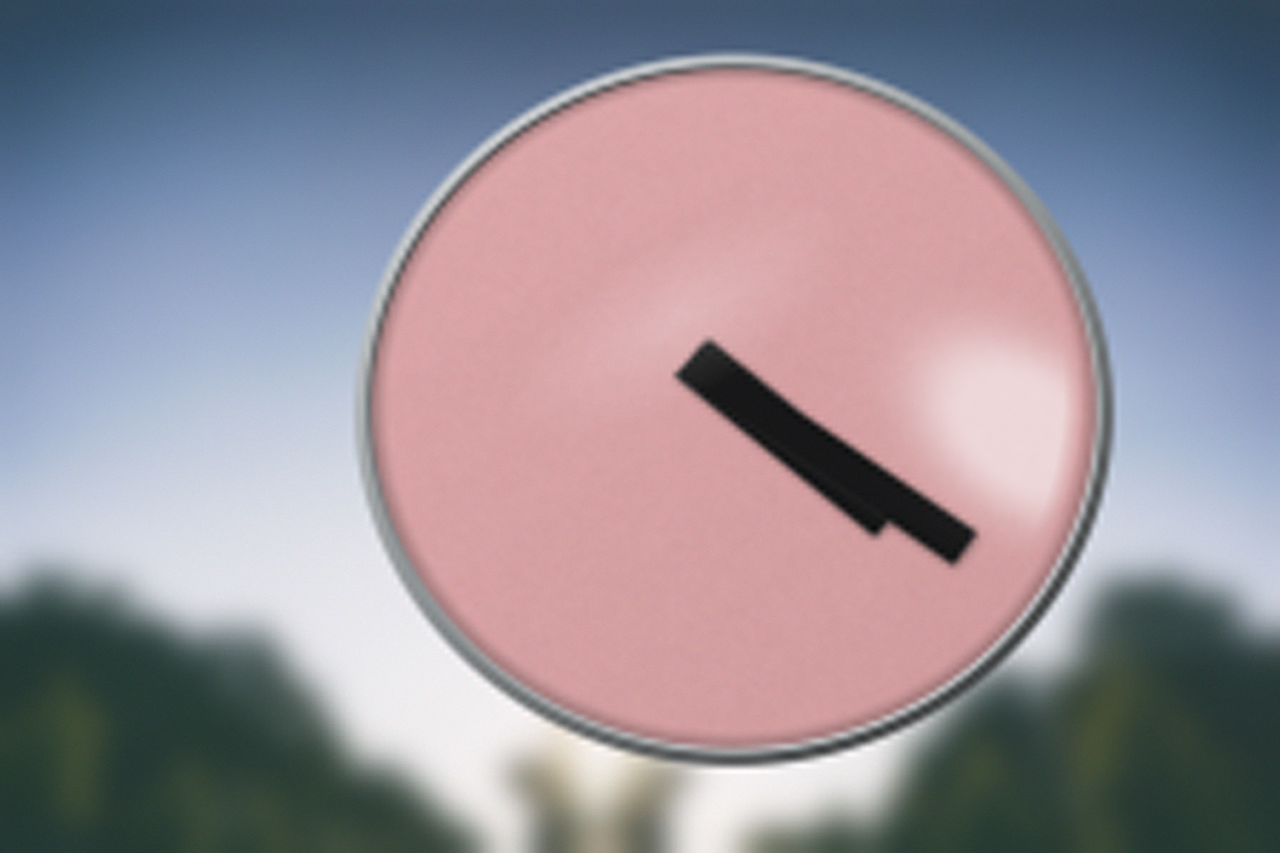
h=4 m=21
